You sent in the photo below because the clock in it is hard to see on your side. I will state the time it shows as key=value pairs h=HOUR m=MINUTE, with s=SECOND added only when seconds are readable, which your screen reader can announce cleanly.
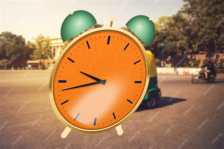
h=9 m=43
